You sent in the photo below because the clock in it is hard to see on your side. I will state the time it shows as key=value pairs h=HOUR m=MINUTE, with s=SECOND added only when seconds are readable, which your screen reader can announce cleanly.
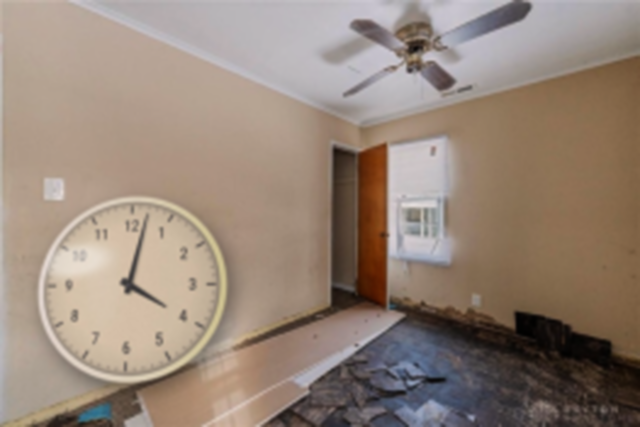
h=4 m=2
